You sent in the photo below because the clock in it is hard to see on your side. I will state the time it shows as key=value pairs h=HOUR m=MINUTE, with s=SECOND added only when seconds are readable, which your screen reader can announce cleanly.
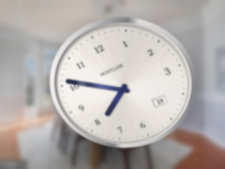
h=7 m=51
